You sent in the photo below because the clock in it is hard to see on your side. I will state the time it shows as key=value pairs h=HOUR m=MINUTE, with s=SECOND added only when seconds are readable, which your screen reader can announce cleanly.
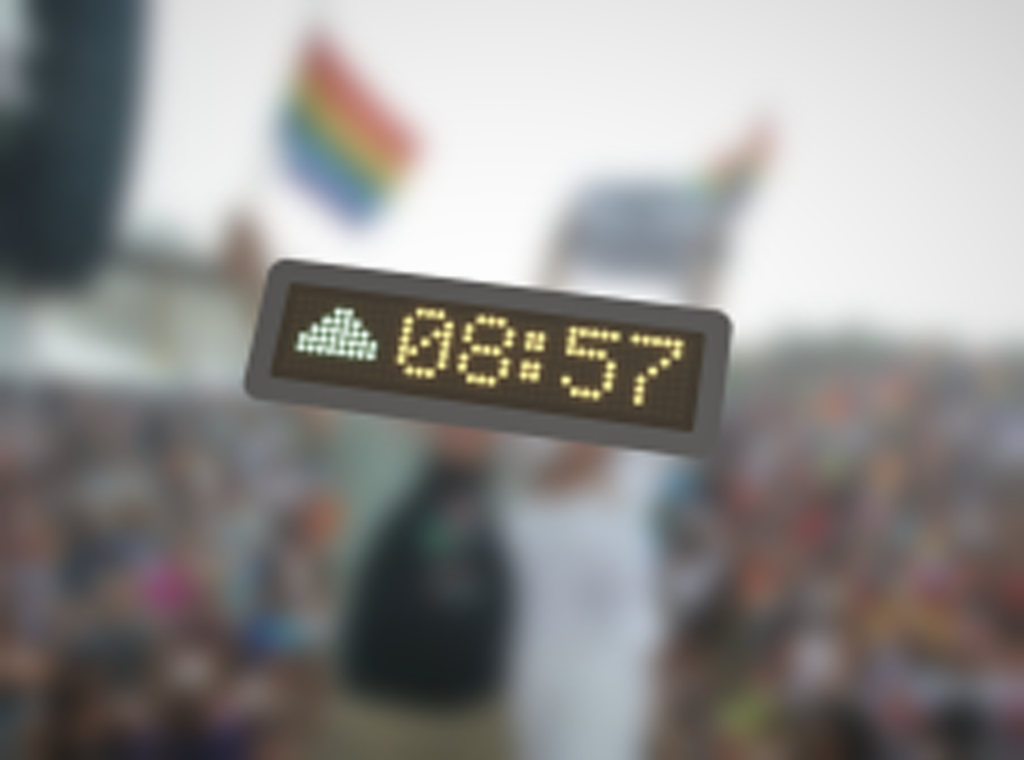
h=8 m=57
